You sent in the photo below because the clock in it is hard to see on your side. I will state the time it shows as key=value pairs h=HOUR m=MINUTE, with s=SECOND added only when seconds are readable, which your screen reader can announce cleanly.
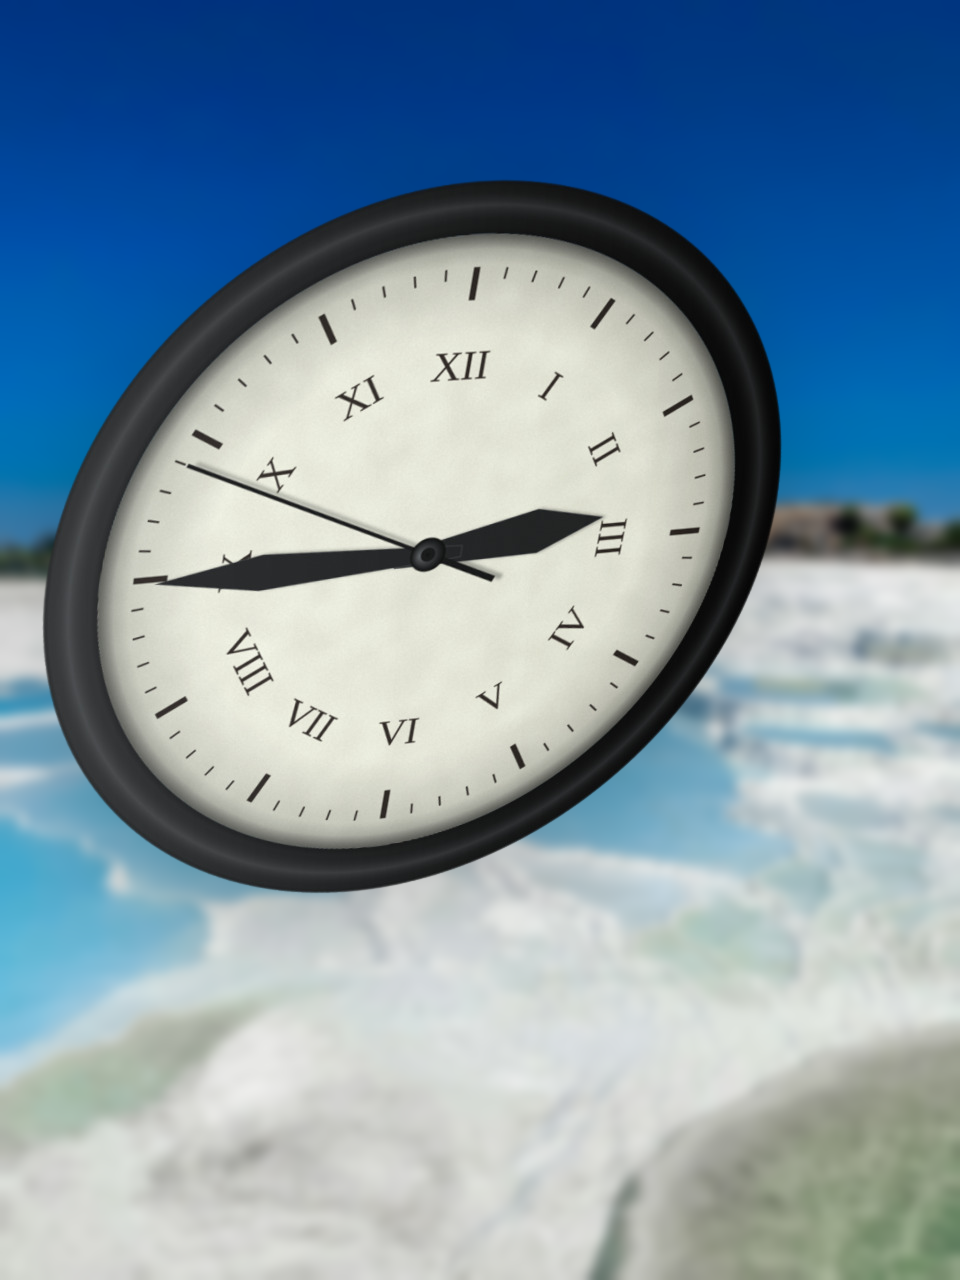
h=2 m=44 s=49
